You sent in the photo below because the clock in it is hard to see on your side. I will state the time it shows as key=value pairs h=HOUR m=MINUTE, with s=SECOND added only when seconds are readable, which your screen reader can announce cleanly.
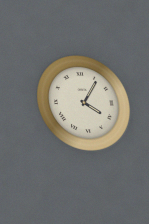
h=4 m=6
